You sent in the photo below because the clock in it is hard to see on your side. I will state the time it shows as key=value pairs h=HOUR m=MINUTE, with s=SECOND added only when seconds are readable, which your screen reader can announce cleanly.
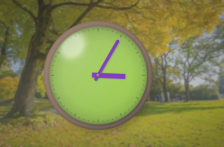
h=3 m=5
